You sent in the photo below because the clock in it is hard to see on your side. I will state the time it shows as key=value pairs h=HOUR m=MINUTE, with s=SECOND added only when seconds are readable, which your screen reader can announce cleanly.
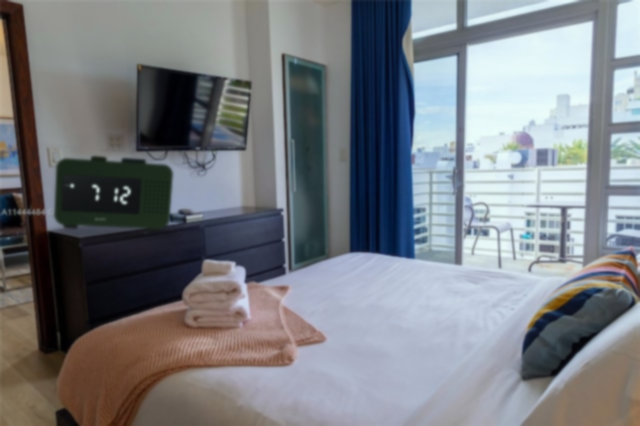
h=7 m=12
